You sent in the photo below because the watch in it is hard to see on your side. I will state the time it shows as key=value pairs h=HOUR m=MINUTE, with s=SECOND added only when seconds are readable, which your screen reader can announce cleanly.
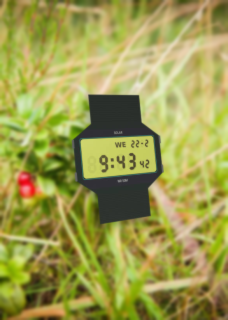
h=9 m=43
